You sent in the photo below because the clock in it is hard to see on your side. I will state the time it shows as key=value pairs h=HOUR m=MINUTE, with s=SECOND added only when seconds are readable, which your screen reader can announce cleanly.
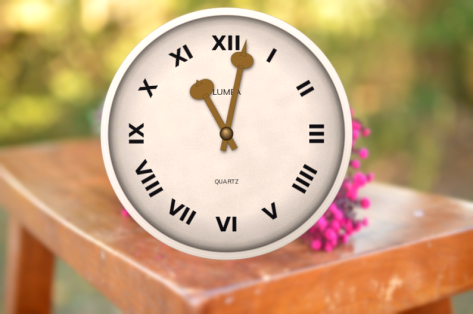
h=11 m=2
